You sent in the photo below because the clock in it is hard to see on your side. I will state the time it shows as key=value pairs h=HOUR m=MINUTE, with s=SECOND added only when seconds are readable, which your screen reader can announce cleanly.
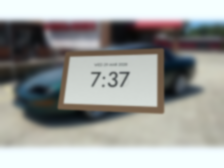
h=7 m=37
